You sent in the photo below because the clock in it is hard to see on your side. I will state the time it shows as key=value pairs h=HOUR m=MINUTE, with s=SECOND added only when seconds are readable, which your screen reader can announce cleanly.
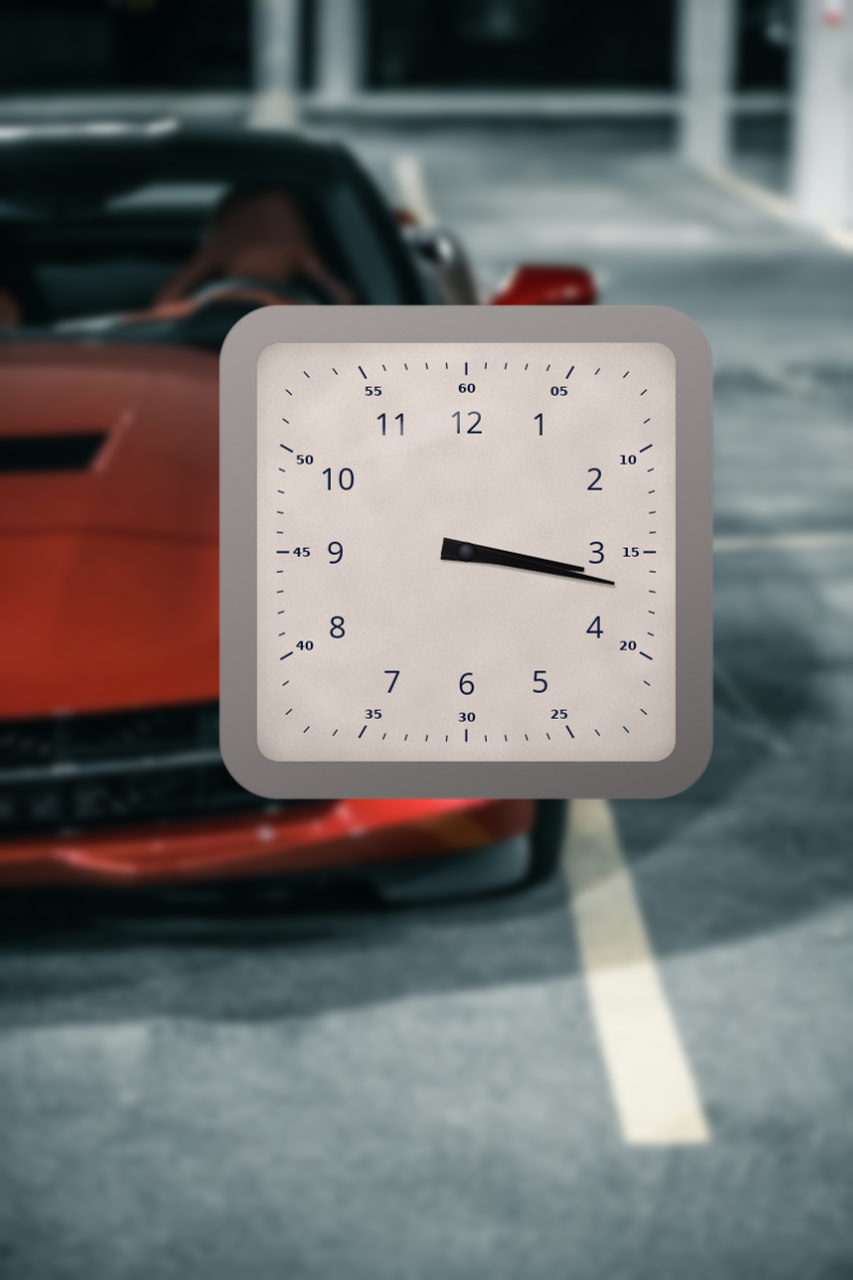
h=3 m=17
